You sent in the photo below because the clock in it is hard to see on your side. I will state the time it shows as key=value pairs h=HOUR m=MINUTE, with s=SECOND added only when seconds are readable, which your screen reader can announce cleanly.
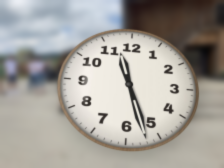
h=11 m=27
